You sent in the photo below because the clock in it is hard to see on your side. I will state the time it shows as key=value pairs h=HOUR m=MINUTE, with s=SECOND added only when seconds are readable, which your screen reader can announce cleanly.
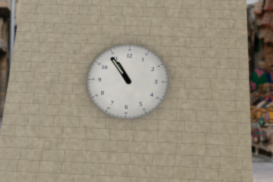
h=10 m=54
